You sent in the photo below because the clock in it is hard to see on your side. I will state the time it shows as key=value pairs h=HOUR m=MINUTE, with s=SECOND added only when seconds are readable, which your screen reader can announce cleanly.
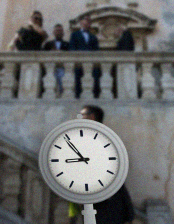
h=8 m=54
